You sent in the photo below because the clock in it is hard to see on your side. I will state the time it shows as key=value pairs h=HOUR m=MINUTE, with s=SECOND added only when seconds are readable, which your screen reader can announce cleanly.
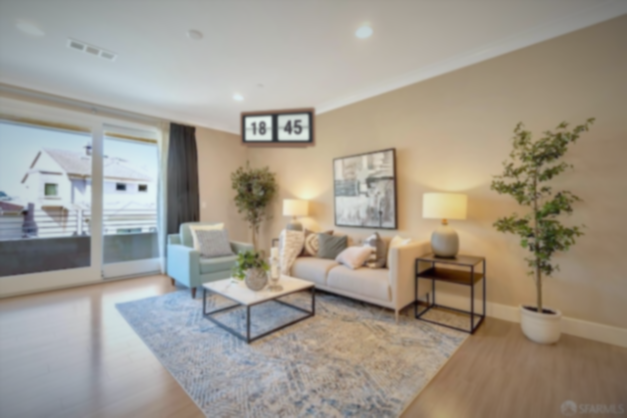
h=18 m=45
